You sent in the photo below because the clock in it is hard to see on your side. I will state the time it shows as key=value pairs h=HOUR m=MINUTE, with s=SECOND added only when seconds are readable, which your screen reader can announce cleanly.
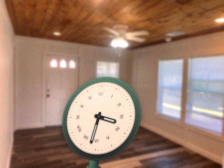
h=3 m=32
